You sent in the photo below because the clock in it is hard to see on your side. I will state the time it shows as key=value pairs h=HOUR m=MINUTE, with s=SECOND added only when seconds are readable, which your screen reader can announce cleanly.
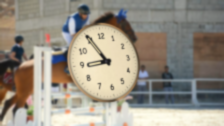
h=8 m=55
